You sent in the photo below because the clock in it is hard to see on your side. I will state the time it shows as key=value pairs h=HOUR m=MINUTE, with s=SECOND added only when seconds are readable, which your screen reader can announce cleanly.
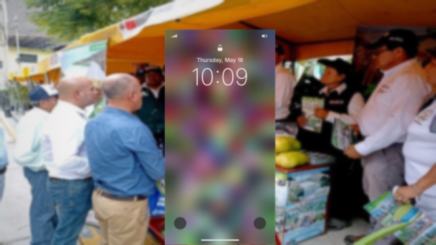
h=10 m=9
